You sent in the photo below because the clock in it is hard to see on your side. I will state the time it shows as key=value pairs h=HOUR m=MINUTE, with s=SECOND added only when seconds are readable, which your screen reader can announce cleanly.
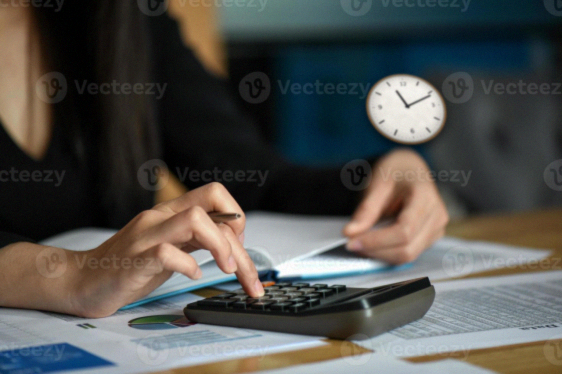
h=11 m=11
